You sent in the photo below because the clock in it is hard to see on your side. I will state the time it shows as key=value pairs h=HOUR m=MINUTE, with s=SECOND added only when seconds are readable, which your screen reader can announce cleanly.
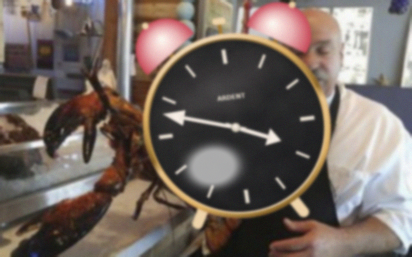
h=3 m=48
